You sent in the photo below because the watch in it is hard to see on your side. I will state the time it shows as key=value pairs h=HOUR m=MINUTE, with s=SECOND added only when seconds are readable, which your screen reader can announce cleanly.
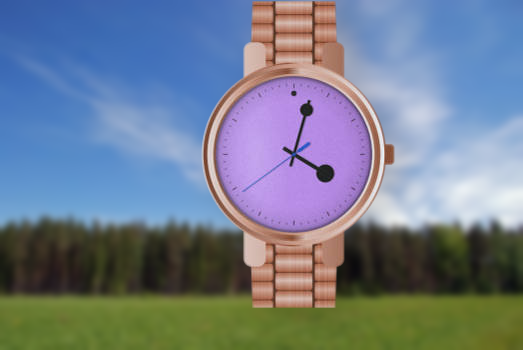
h=4 m=2 s=39
